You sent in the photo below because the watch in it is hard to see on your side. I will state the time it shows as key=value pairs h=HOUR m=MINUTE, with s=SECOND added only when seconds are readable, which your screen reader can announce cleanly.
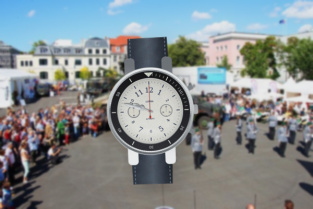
h=9 m=48
